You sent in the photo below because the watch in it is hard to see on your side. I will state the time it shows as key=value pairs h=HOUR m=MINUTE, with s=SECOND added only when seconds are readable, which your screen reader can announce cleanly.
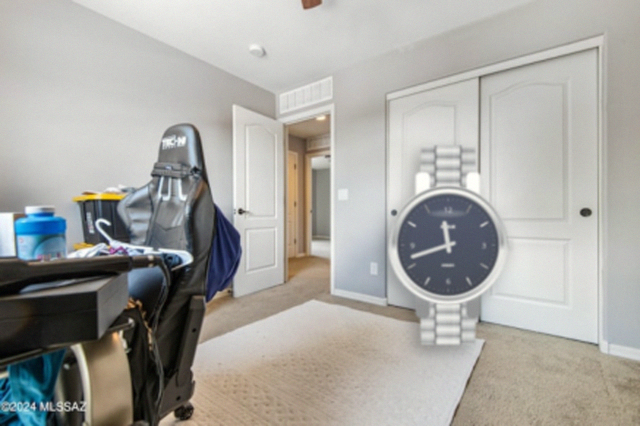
h=11 m=42
